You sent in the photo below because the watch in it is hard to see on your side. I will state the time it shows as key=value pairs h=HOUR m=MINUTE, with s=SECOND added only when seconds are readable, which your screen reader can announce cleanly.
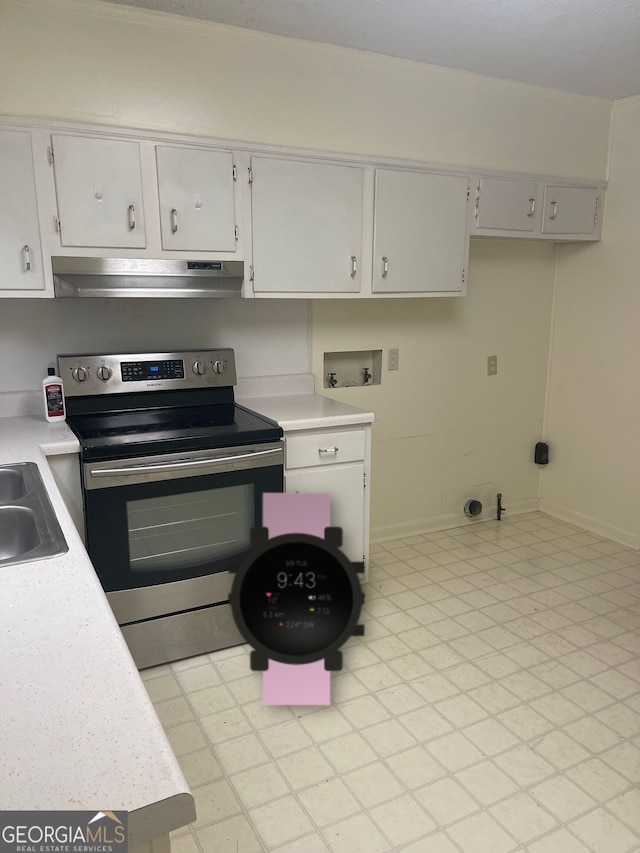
h=9 m=43
